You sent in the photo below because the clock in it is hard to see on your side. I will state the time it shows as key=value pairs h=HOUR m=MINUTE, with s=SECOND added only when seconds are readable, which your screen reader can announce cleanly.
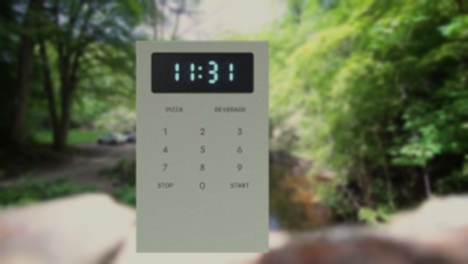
h=11 m=31
